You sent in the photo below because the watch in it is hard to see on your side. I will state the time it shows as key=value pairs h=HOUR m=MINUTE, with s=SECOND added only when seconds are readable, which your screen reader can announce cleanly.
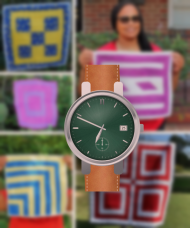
h=6 m=49
